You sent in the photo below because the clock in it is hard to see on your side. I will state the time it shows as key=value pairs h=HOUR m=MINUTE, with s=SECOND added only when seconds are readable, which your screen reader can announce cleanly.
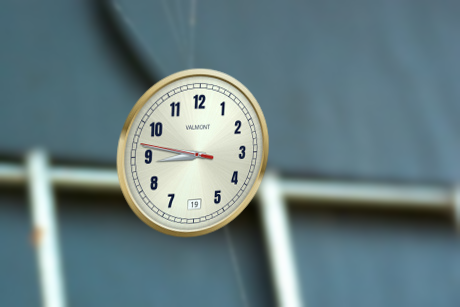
h=8 m=46 s=47
